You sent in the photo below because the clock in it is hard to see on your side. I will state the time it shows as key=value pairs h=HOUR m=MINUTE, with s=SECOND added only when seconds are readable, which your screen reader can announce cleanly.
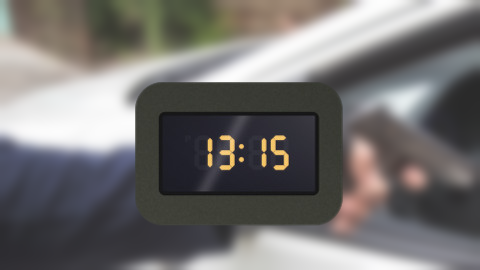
h=13 m=15
